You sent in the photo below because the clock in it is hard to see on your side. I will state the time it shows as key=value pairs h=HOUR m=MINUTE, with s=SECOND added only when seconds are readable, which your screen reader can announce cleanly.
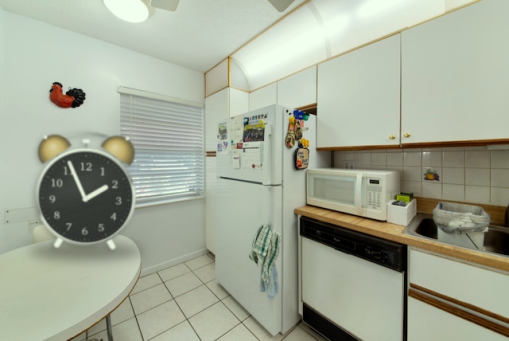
h=1 m=56
